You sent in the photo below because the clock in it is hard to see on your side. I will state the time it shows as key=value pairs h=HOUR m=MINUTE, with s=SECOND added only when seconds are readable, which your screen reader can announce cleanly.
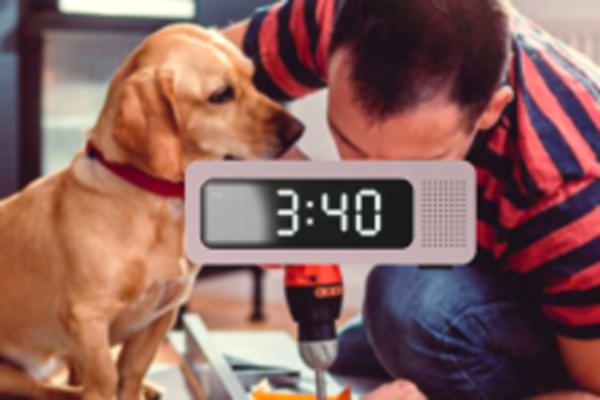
h=3 m=40
